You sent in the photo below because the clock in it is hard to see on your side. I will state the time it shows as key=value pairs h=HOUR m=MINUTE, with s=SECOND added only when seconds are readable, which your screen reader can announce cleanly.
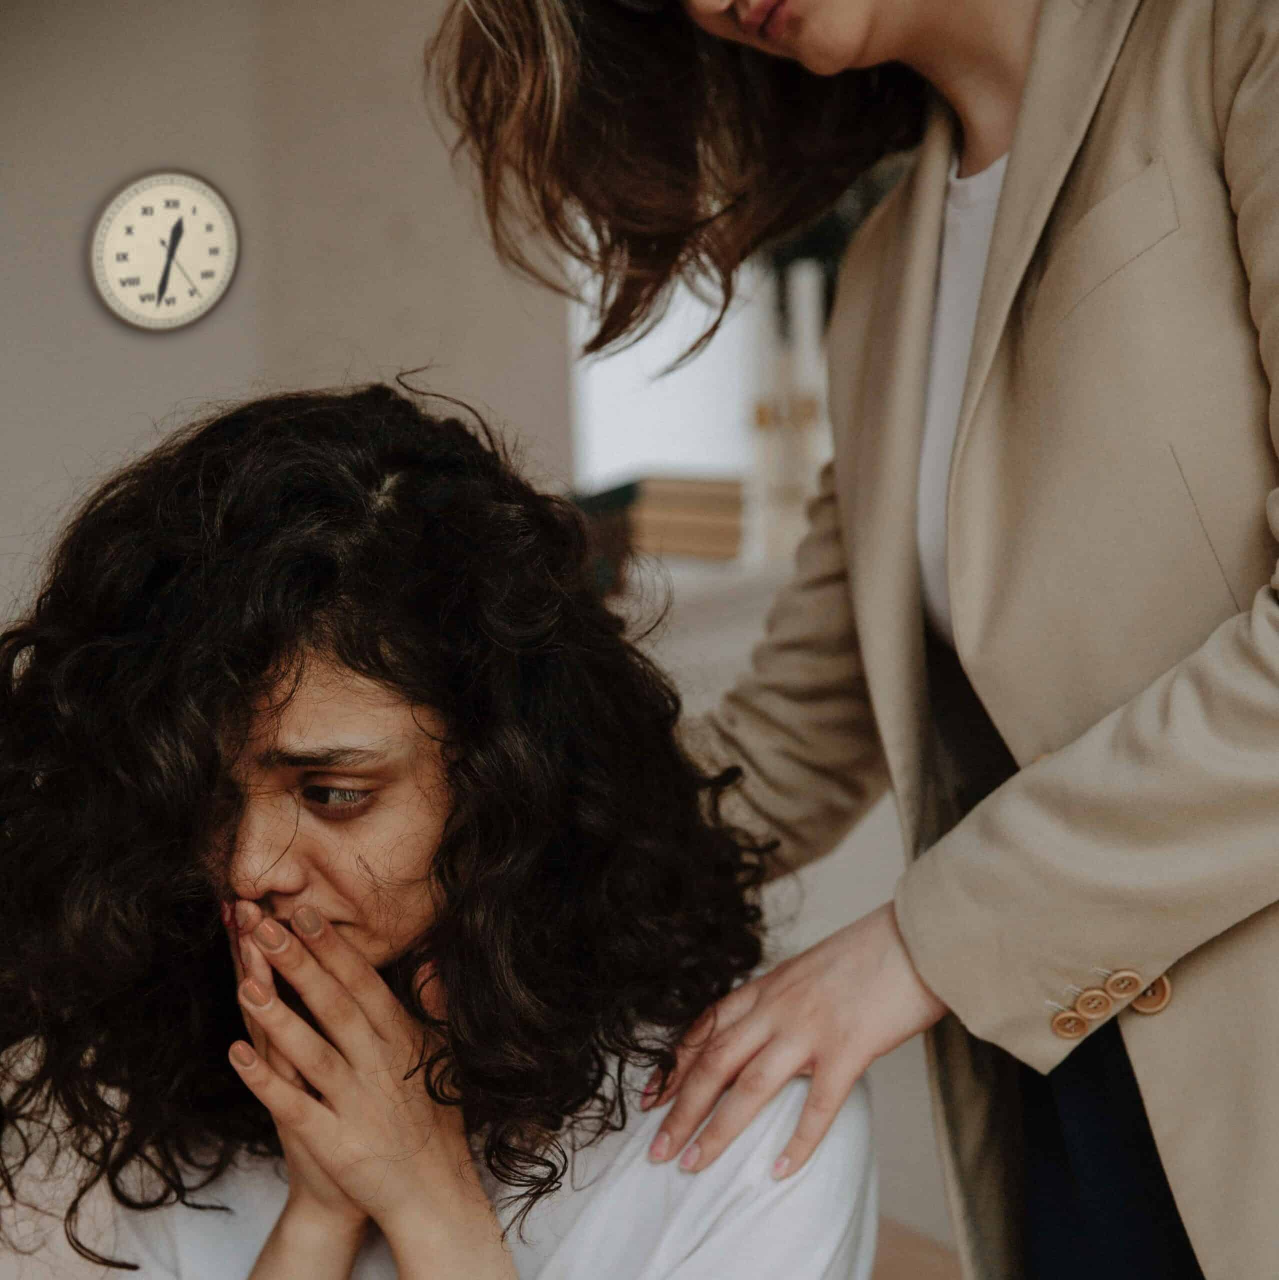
h=12 m=32 s=24
